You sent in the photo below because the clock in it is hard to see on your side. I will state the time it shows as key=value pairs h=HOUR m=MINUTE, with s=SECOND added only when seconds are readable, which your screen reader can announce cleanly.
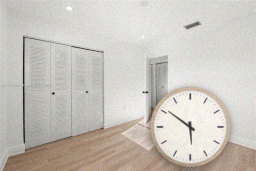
h=5 m=51
